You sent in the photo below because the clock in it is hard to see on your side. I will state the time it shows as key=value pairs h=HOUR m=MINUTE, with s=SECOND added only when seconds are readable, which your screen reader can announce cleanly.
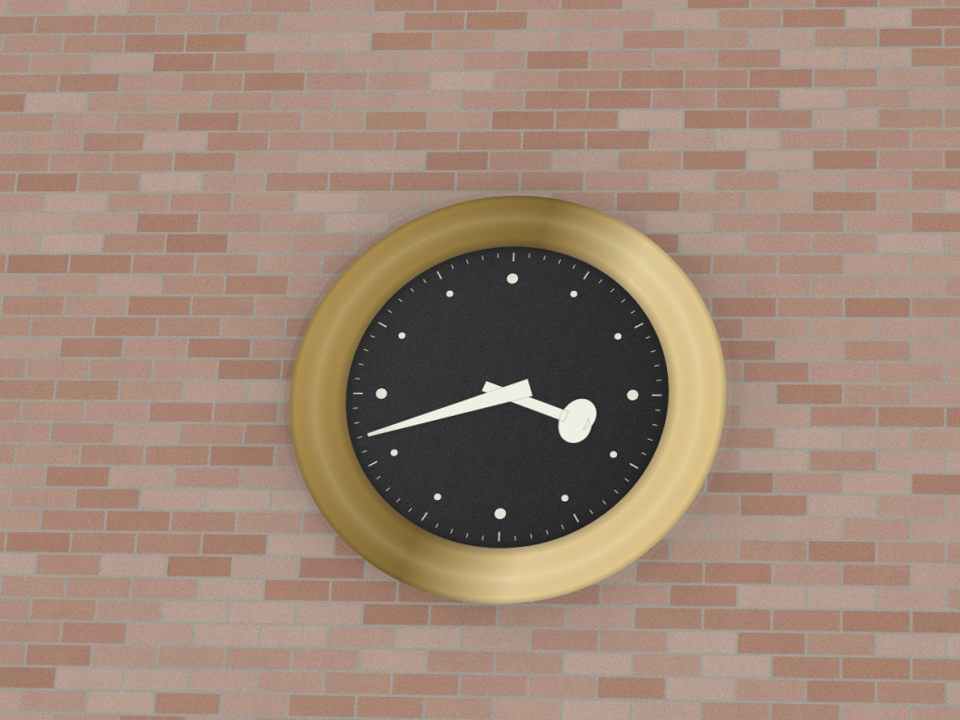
h=3 m=42
